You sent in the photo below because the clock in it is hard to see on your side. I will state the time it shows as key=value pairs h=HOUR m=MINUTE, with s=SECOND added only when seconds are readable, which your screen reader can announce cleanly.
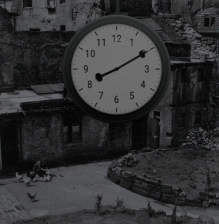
h=8 m=10
